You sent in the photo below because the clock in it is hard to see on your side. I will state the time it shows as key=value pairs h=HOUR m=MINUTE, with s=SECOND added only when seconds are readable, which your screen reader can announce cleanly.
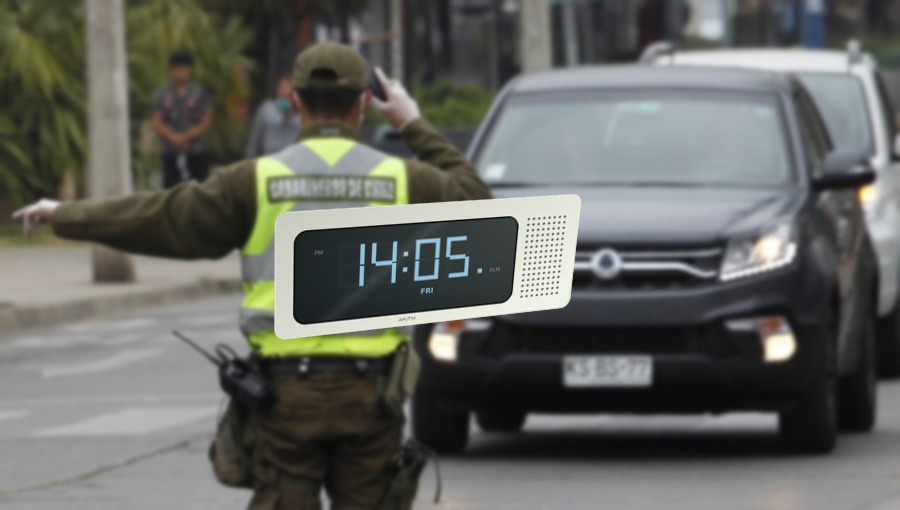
h=14 m=5
